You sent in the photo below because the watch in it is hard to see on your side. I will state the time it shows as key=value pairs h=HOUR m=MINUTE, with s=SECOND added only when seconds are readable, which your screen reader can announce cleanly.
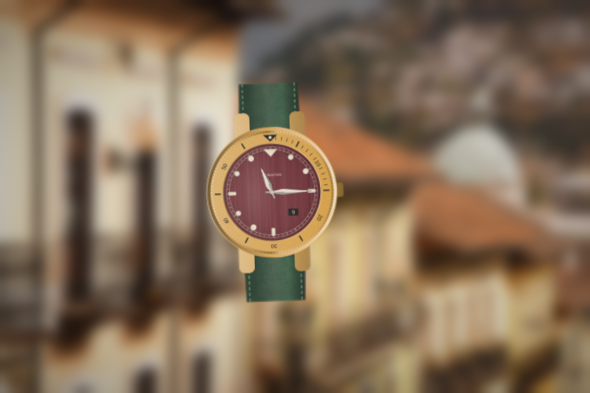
h=11 m=15
